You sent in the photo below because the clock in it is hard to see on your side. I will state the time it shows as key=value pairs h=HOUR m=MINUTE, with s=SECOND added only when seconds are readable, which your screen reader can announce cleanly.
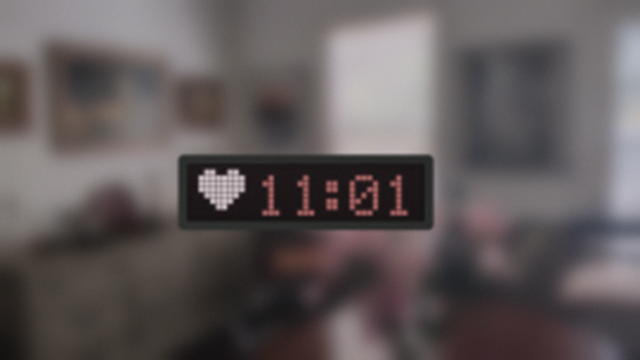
h=11 m=1
